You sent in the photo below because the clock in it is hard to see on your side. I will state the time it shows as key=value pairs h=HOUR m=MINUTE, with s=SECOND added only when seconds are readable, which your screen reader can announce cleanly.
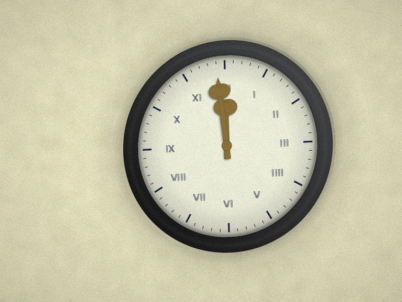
h=11 m=59
